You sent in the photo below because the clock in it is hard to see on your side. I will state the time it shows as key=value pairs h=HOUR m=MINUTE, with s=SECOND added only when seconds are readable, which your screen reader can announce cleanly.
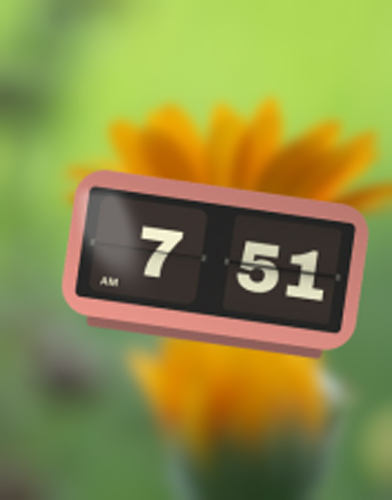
h=7 m=51
